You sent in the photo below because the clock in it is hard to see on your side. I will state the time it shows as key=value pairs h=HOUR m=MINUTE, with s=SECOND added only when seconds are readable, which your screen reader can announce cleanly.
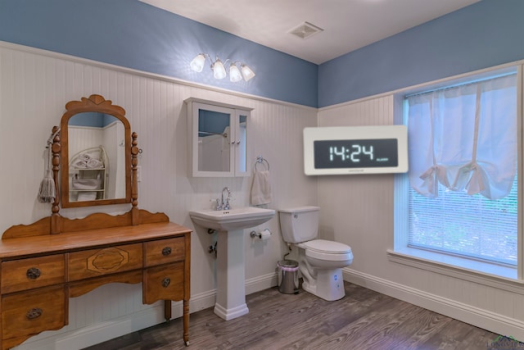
h=14 m=24
